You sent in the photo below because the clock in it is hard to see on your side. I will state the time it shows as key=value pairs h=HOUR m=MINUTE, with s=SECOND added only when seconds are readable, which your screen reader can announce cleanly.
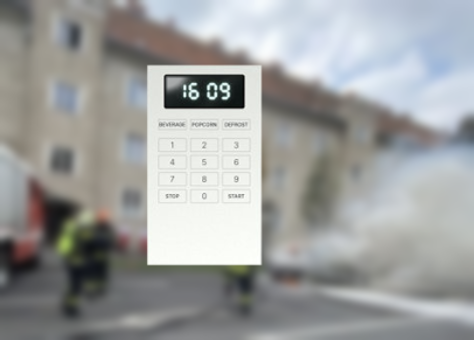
h=16 m=9
